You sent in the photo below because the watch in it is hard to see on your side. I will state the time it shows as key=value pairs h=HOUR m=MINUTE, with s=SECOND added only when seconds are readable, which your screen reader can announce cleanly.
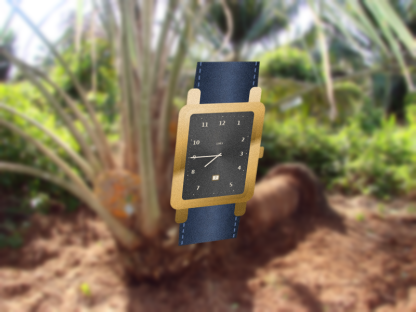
h=7 m=45
